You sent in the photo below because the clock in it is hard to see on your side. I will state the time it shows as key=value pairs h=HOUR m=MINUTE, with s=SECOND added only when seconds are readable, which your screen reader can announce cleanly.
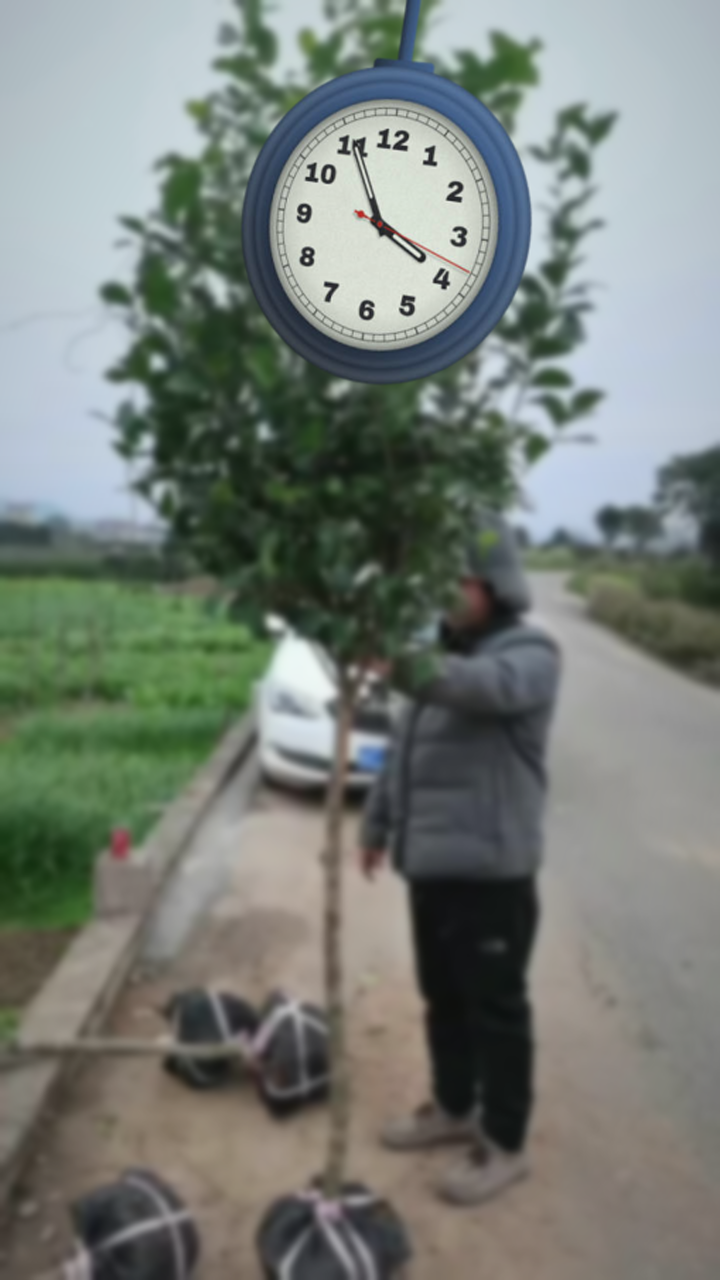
h=3 m=55 s=18
